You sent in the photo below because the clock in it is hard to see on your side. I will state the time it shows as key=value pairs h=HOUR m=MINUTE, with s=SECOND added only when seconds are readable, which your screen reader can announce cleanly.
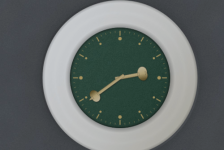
h=2 m=39
